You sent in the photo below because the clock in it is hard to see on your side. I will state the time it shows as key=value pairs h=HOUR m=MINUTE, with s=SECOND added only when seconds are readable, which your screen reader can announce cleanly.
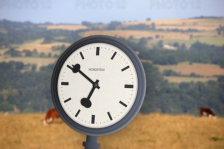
h=6 m=51
